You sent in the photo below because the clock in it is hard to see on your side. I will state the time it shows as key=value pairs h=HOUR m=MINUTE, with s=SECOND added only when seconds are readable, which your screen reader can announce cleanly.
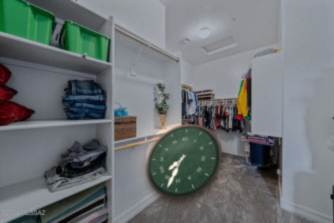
h=7 m=33
